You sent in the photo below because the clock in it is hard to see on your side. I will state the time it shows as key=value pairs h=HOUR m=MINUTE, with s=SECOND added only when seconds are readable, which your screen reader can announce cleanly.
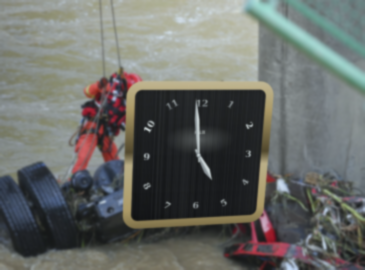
h=4 m=59
